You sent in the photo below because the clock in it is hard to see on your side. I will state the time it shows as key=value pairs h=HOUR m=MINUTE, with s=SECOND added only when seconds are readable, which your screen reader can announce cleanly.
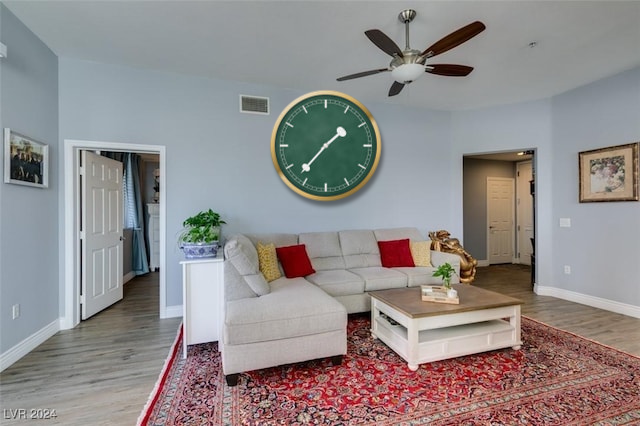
h=1 m=37
